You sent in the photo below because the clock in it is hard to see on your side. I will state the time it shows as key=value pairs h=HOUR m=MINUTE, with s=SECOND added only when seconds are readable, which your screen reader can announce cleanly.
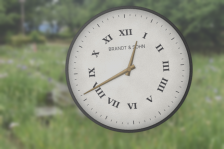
h=12 m=41
